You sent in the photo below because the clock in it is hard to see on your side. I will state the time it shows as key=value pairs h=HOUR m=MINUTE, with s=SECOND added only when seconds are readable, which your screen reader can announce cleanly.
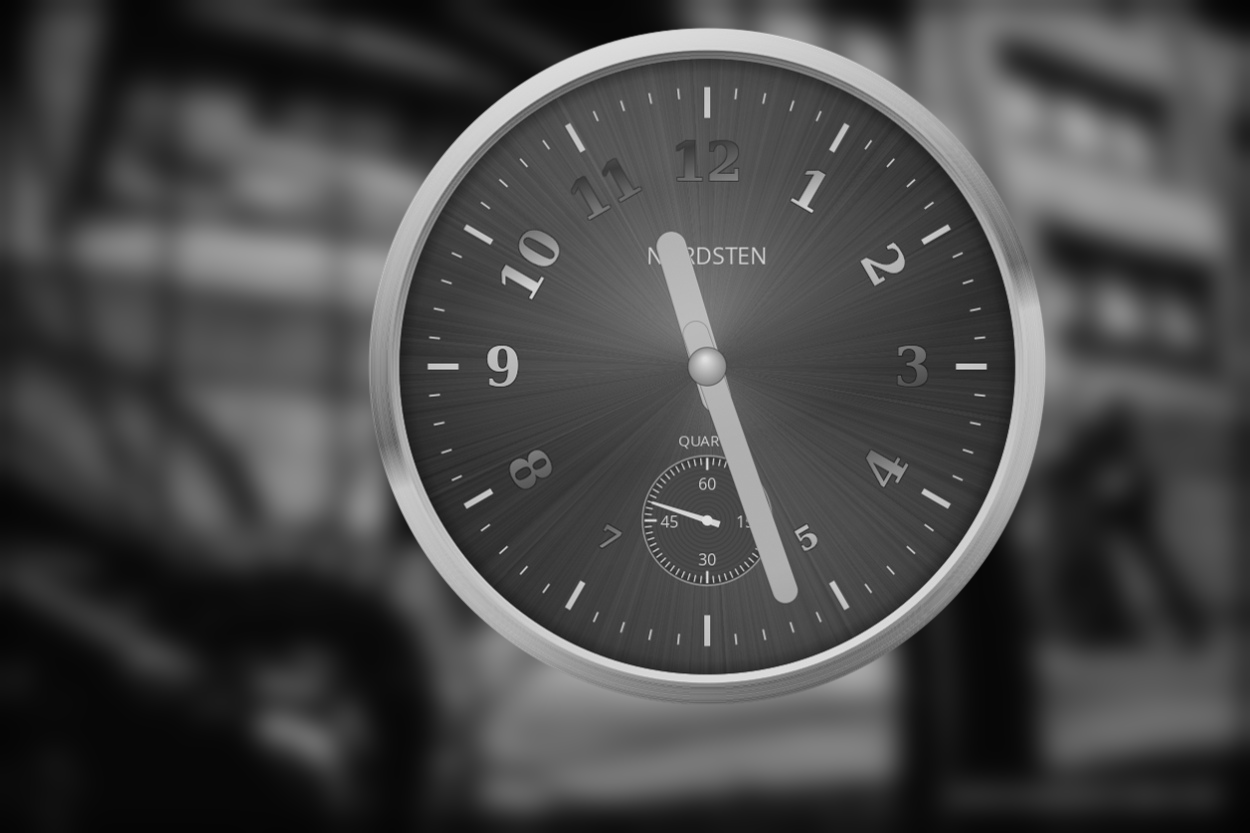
h=11 m=26 s=48
